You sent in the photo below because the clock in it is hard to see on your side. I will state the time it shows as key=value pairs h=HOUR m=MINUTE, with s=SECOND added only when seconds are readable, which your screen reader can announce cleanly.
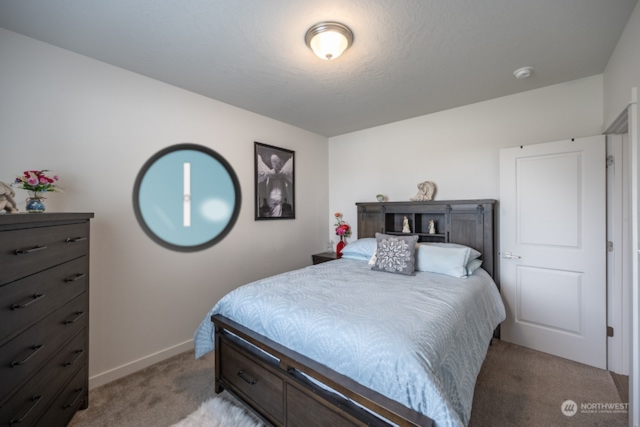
h=6 m=0
